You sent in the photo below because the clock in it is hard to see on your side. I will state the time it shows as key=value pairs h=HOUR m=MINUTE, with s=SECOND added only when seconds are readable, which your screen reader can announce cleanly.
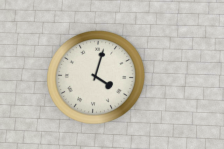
h=4 m=2
